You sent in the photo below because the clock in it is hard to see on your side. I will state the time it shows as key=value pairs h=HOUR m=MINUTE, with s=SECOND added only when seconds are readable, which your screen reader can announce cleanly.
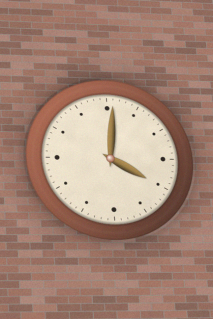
h=4 m=1
